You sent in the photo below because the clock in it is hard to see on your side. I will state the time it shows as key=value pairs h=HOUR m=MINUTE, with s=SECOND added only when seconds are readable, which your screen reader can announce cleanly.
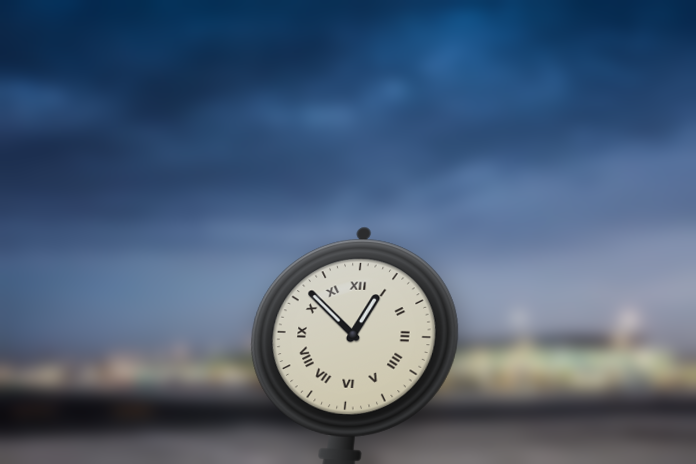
h=12 m=52
